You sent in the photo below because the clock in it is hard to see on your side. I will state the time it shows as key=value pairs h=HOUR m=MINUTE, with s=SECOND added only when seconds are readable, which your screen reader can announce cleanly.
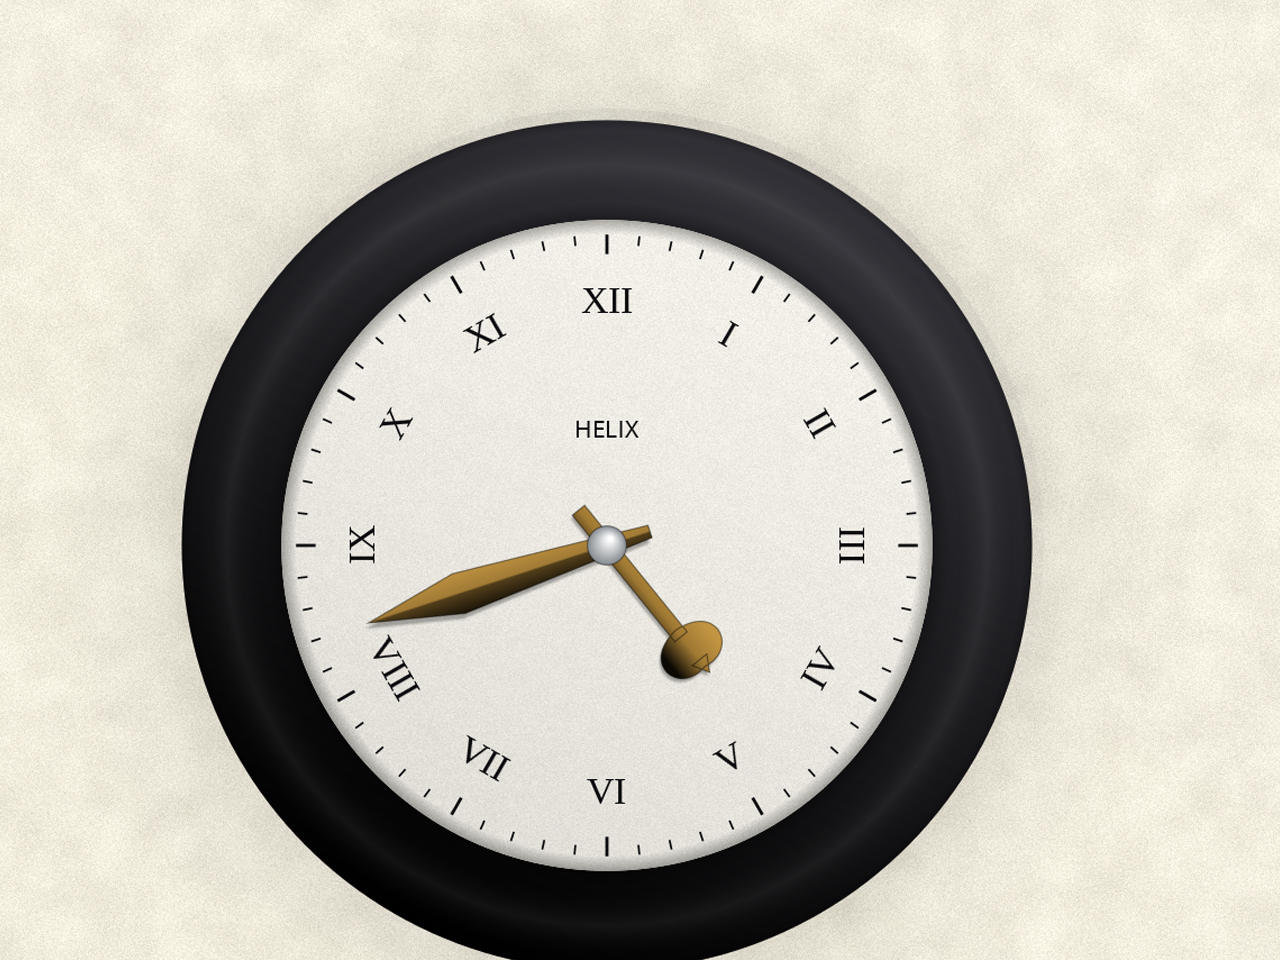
h=4 m=42
